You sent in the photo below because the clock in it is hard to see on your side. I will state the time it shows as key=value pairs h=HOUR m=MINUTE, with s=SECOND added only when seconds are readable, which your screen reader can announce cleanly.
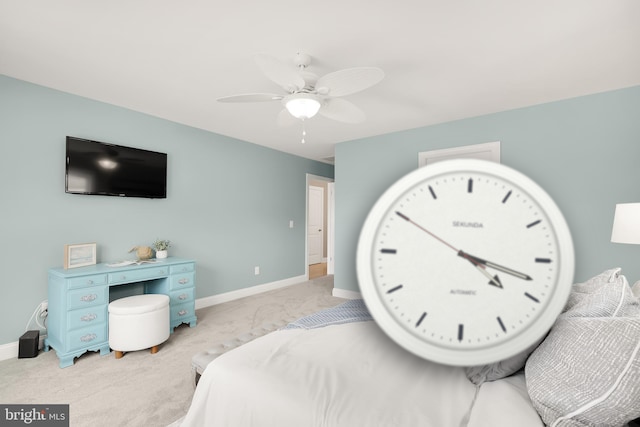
h=4 m=17 s=50
